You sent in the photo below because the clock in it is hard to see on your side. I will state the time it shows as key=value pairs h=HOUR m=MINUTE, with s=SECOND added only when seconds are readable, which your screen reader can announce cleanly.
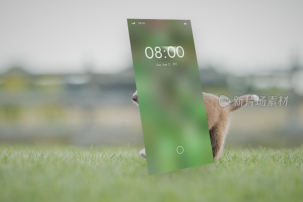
h=8 m=0
